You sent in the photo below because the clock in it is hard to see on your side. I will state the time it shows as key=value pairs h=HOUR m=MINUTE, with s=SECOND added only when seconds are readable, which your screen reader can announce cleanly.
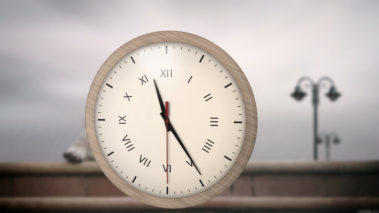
h=11 m=24 s=30
